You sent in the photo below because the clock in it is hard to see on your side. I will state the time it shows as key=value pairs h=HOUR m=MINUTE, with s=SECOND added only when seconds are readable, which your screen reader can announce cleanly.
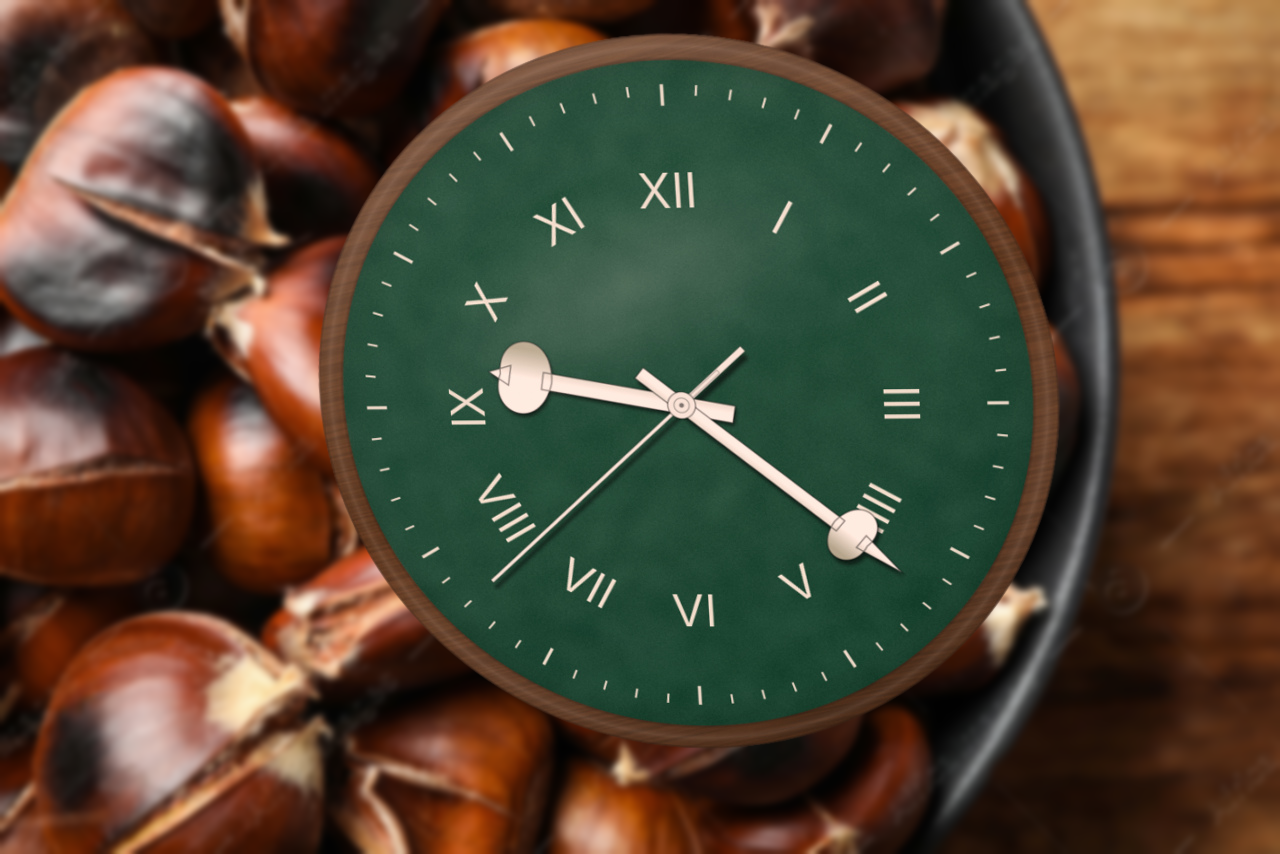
h=9 m=21 s=38
